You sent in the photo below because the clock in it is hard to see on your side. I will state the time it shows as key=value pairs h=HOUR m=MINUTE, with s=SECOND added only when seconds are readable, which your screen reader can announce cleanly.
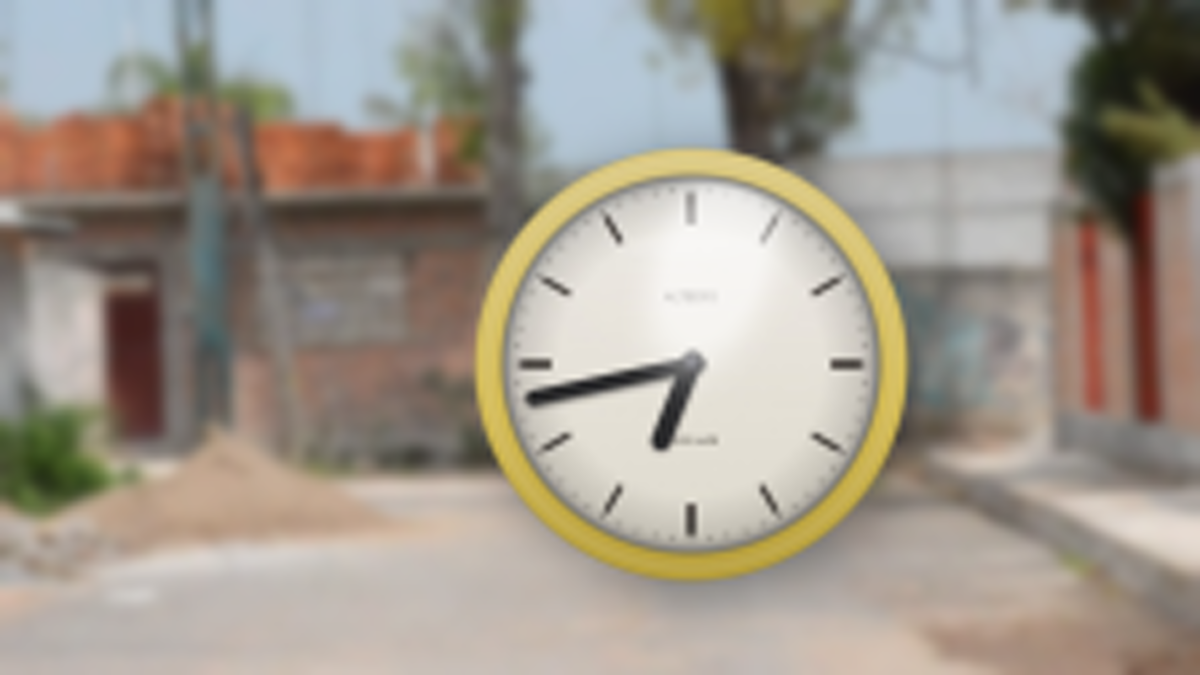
h=6 m=43
